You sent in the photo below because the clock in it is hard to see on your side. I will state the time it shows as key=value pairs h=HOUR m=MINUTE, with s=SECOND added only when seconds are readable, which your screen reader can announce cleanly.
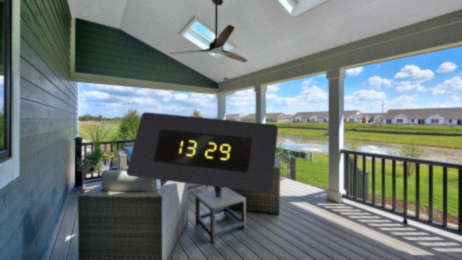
h=13 m=29
